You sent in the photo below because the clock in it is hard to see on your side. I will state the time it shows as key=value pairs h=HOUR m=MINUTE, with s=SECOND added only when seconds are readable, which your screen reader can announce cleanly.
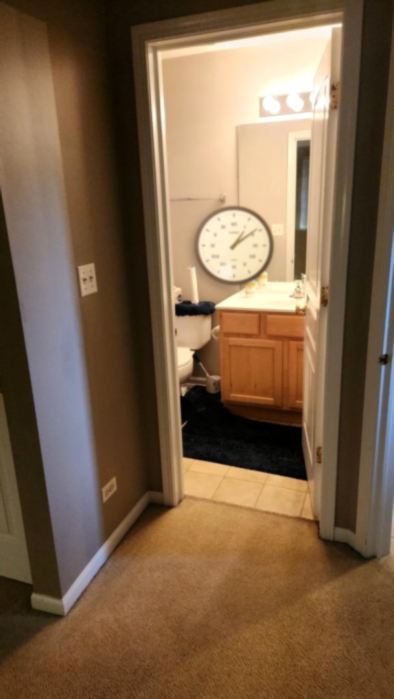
h=1 m=9
